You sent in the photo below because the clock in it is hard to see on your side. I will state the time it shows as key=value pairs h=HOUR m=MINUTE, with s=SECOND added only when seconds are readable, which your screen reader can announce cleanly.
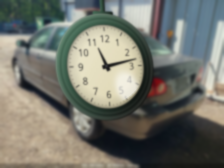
h=11 m=13
